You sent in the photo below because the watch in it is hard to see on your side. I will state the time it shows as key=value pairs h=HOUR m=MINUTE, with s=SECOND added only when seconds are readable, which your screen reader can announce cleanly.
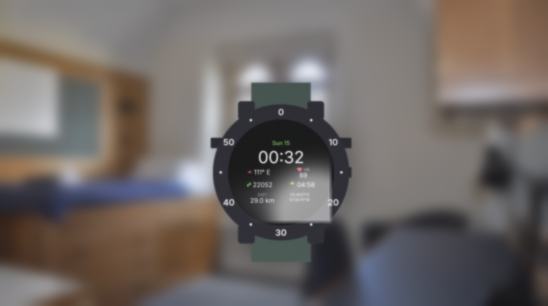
h=0 m=32
